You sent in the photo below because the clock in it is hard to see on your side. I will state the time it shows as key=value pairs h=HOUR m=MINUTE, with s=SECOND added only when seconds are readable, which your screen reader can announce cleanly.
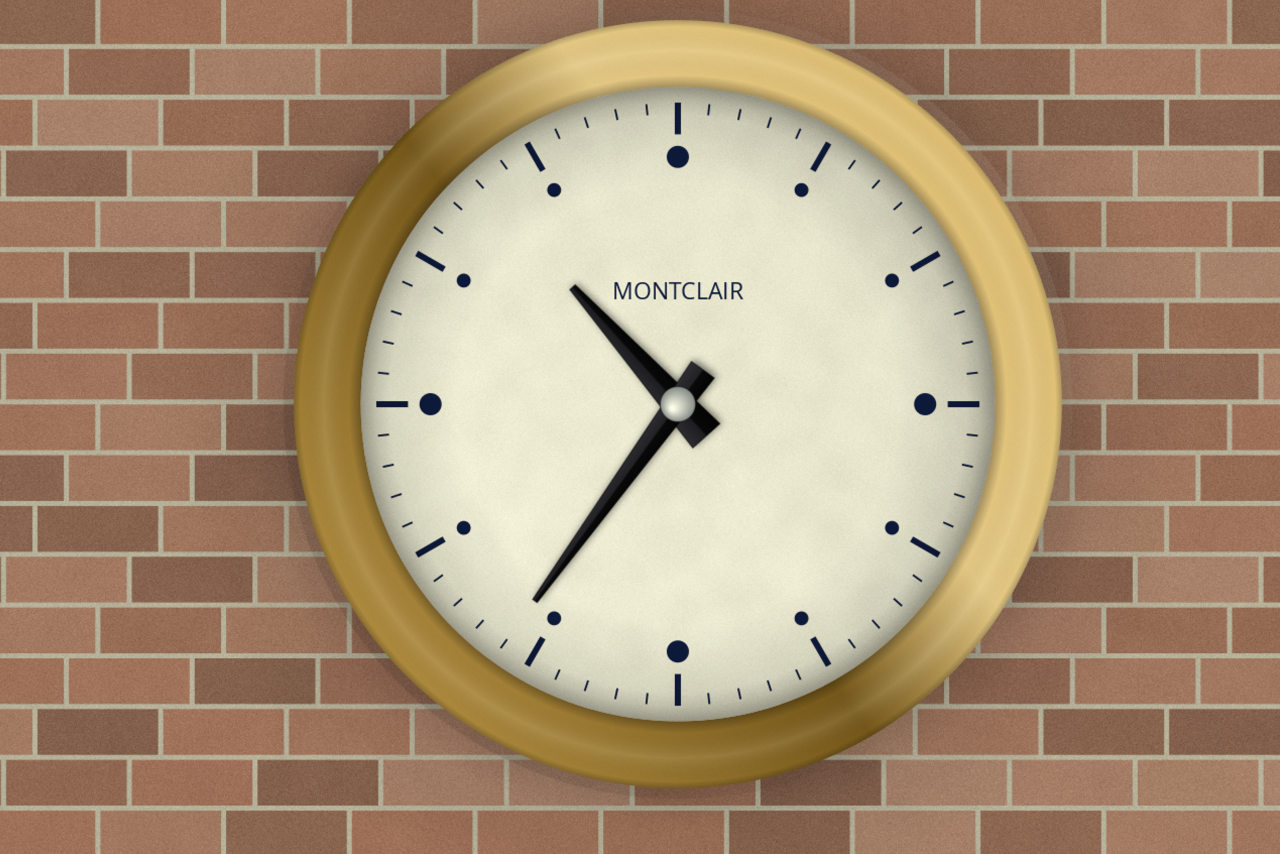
h=10 m=36
